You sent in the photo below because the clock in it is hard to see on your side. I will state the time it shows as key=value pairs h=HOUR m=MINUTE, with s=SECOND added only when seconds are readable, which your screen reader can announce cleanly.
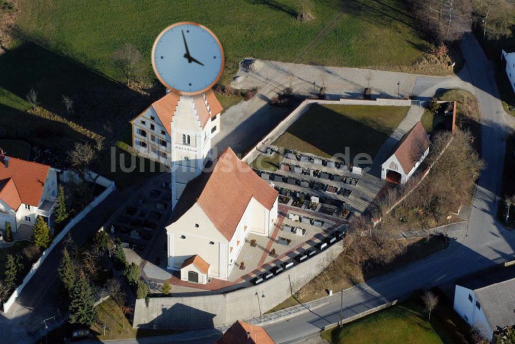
h=3 m=58
